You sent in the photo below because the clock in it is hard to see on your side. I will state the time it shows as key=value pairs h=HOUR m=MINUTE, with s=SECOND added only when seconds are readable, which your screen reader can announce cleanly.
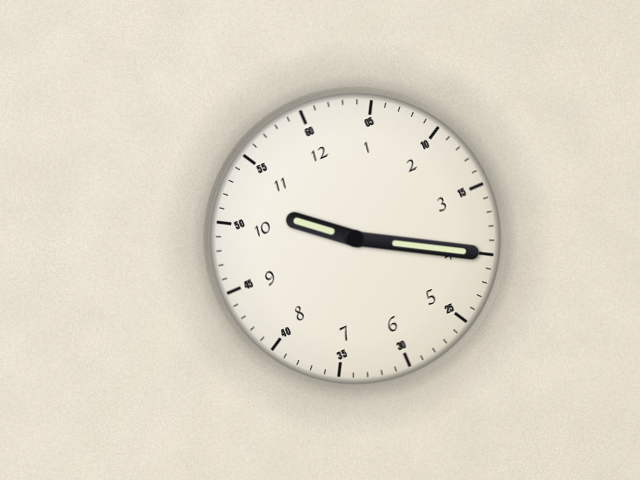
h=10 m=20
